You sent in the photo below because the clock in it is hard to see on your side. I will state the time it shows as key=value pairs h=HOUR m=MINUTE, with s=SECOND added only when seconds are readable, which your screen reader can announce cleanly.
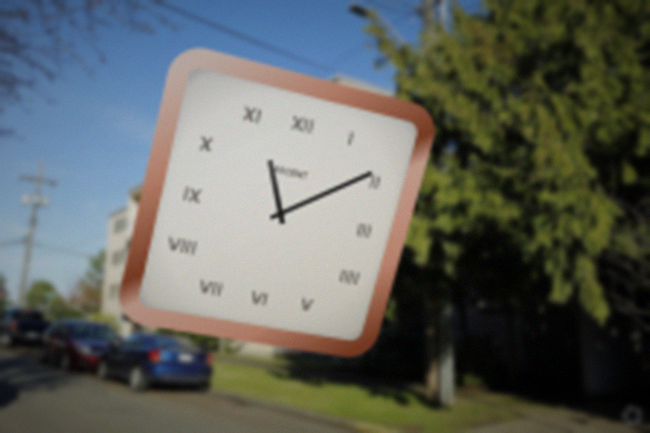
h=11 m=9
